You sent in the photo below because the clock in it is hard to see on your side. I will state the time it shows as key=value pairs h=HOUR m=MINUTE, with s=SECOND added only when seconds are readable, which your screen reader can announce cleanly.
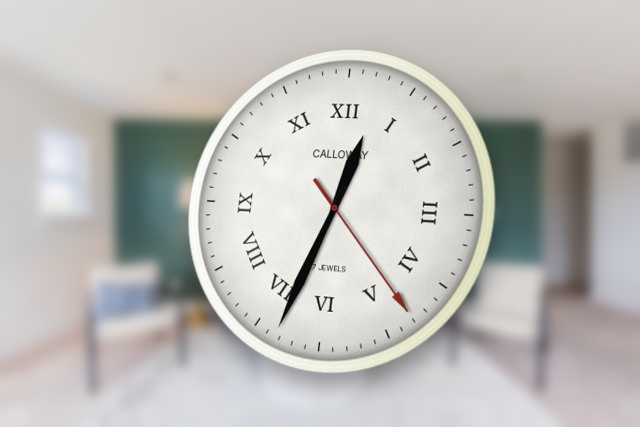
h=12 m=33 s=23
